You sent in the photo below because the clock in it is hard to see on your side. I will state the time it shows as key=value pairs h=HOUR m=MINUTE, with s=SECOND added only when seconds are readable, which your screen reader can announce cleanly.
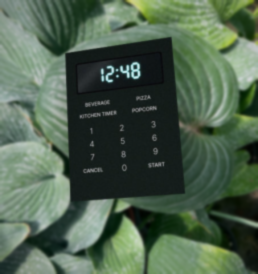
h=12 m=48
